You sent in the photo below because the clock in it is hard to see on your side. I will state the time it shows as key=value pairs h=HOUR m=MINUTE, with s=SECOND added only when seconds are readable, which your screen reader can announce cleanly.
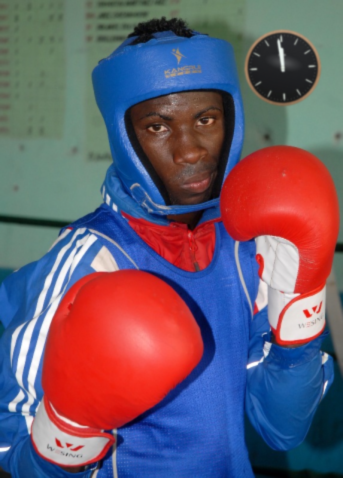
h=11 m=59
